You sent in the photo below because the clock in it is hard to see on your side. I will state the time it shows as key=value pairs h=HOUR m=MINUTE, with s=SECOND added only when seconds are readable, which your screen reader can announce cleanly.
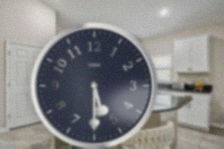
h=5 m=30
